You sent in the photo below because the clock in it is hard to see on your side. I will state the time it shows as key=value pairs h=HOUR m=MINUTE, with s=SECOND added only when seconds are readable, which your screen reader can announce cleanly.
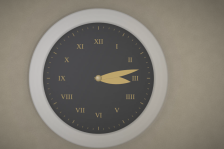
h=3 m=13
